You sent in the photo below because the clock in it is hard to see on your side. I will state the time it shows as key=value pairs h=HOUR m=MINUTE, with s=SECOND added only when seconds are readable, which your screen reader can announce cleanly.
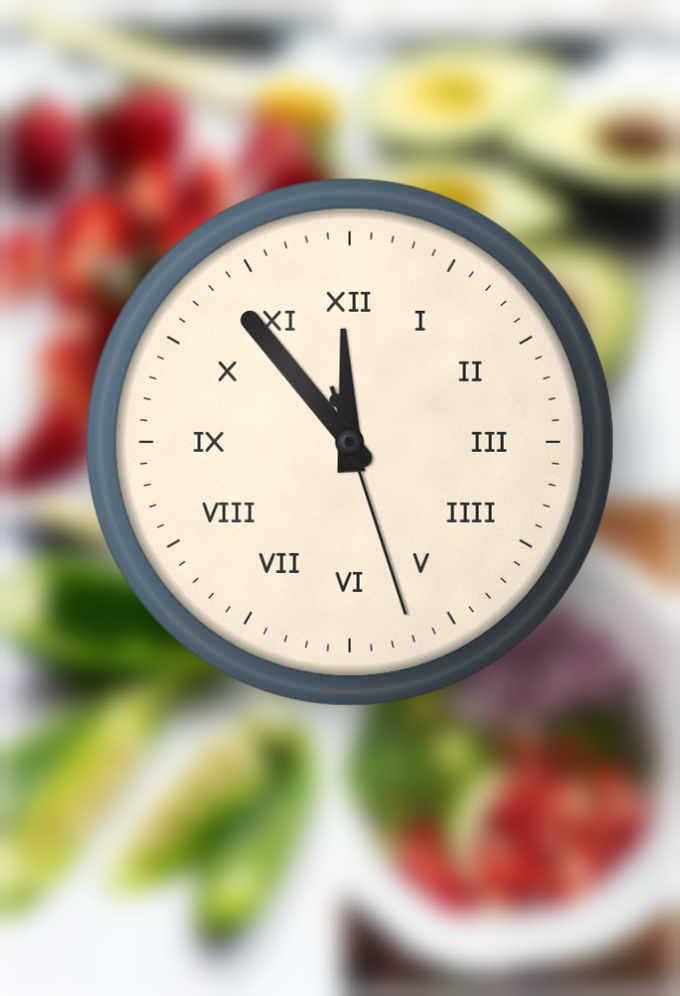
h=11 m=53 s=27
